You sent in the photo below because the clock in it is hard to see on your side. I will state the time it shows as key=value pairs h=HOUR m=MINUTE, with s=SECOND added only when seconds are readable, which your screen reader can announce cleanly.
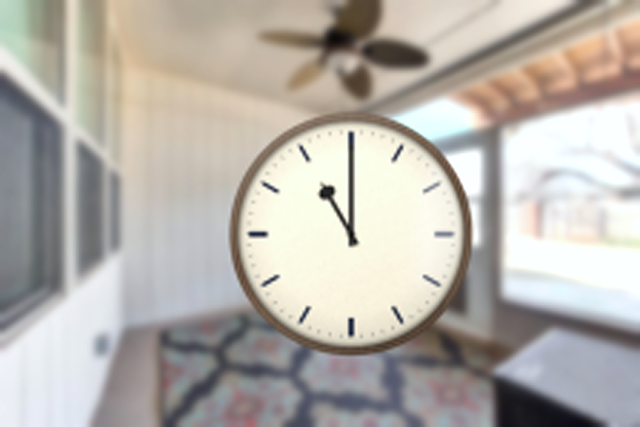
h=11 m=0
